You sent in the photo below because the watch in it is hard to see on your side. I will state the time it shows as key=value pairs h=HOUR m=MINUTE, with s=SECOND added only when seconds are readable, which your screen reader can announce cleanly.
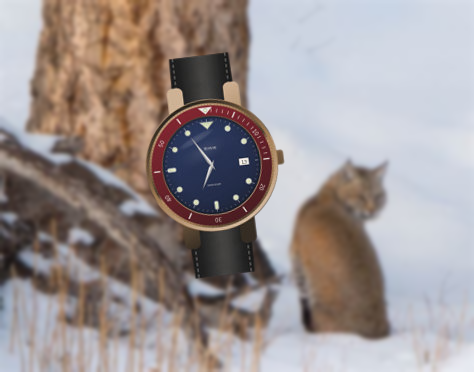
h=6 m=55
